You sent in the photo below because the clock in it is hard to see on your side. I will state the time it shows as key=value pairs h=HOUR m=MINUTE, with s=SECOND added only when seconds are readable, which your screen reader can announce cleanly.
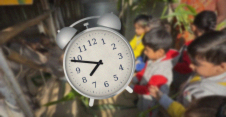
h=7 m=49
